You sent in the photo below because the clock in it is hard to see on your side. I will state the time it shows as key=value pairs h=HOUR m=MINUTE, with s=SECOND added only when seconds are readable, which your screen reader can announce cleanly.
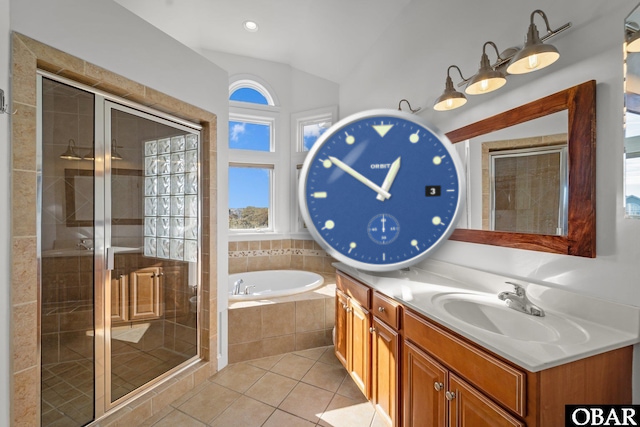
h=12 m=51
